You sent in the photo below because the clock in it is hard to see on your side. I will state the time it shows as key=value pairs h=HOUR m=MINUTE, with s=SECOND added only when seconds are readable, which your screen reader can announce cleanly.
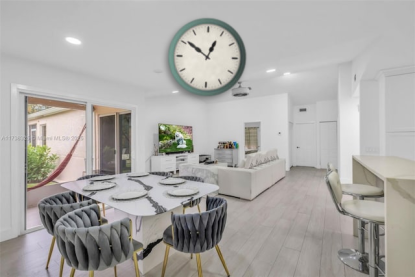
h=12 m=51
